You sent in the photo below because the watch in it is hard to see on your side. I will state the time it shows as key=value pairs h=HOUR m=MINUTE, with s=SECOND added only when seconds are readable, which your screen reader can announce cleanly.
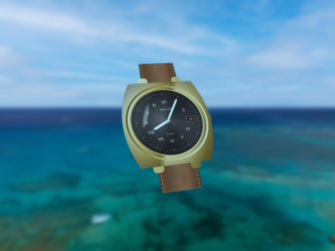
h=8 m=5
